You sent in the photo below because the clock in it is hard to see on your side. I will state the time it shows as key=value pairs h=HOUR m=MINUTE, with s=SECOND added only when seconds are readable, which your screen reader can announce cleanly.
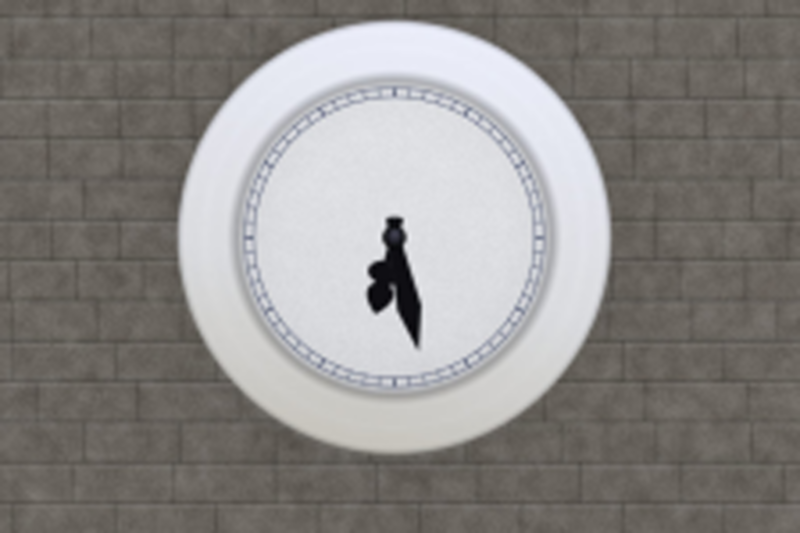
h=6 m=28
